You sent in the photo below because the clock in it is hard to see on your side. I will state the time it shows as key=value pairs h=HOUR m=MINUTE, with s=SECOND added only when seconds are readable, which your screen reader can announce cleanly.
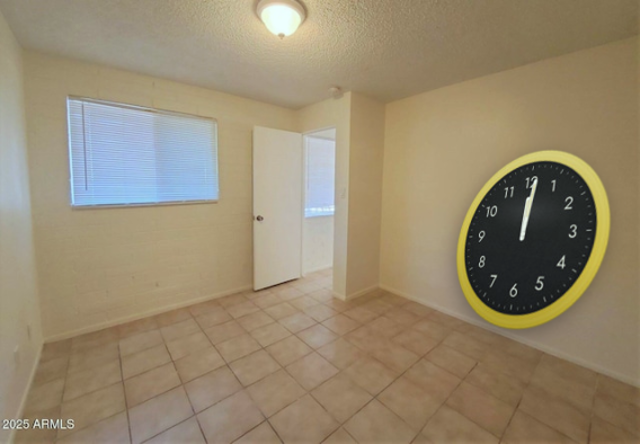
h=12 m=1
